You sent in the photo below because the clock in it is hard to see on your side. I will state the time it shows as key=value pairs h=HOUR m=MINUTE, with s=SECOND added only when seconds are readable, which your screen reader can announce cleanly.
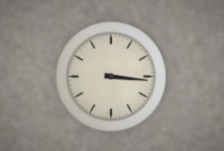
h=3 m=16
